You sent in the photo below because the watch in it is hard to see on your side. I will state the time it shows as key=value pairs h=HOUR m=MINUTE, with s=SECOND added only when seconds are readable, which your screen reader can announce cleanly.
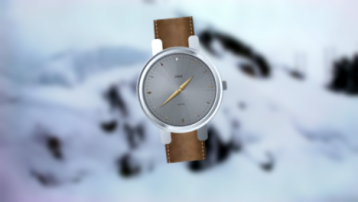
h=1 m=39
